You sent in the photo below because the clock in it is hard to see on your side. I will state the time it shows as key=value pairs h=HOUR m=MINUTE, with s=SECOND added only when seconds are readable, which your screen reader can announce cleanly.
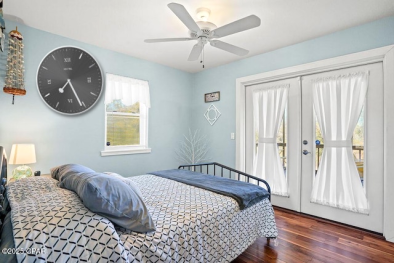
h=7 m=26
